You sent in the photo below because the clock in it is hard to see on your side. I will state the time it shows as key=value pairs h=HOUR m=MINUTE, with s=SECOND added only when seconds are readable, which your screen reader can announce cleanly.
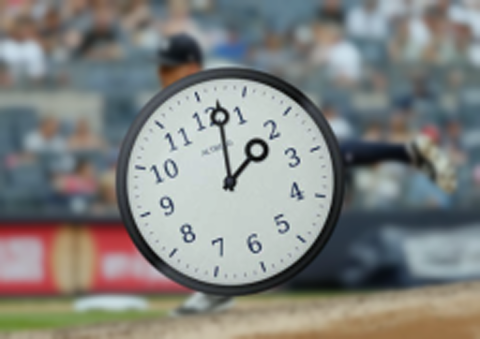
h=2 m=2
